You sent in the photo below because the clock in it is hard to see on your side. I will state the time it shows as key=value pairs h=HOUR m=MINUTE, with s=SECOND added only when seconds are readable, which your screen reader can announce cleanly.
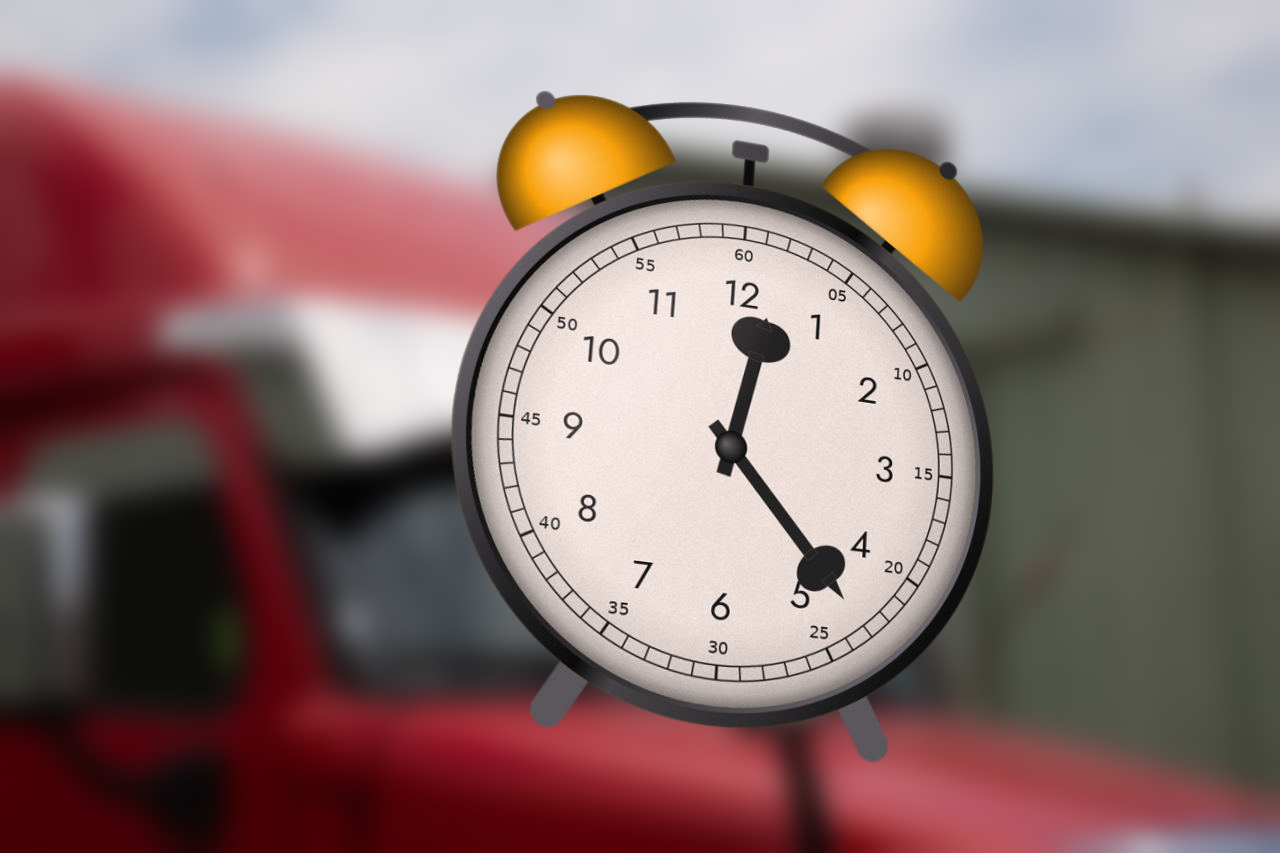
h=12 m=23
